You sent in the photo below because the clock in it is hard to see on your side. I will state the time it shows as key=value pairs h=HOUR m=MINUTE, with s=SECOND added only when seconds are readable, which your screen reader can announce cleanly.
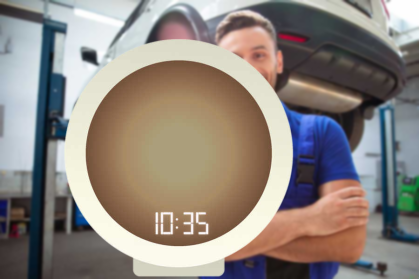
h=10 m=35
